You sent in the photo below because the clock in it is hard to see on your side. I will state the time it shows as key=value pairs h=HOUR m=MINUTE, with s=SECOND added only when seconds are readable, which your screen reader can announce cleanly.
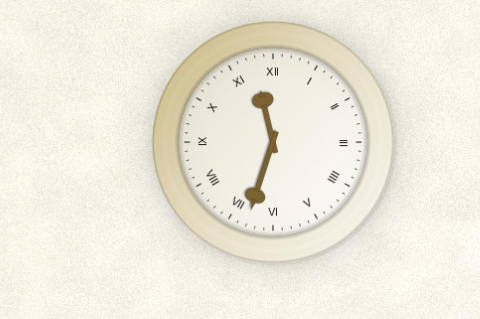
h=11 m=33
